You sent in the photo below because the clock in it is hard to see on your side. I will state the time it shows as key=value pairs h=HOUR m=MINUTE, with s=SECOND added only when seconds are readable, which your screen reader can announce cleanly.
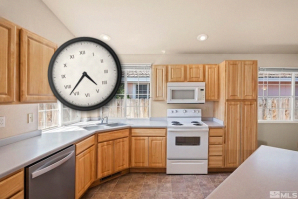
h=4 m=37
